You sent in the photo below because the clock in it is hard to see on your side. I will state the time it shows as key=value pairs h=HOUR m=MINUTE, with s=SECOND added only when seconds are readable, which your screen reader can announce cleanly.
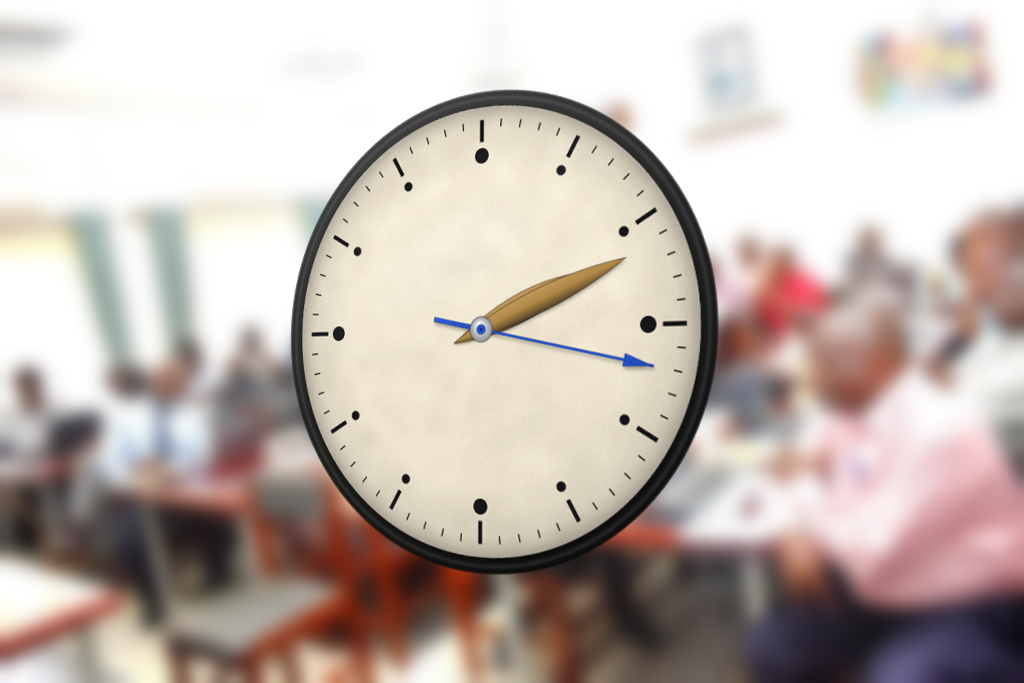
h=2 m=11 s=17
